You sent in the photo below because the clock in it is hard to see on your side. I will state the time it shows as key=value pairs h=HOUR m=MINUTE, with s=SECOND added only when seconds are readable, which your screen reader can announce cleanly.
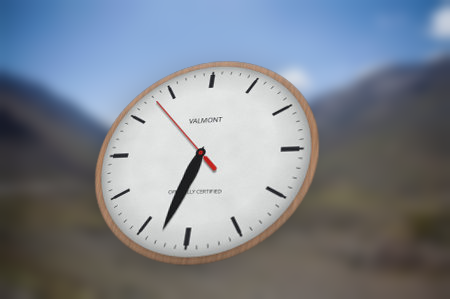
h=6 m=32 s=53
